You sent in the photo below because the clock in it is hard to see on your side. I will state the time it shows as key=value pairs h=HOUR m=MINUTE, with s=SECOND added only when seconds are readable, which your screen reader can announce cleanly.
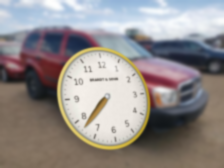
h=7 m=38
